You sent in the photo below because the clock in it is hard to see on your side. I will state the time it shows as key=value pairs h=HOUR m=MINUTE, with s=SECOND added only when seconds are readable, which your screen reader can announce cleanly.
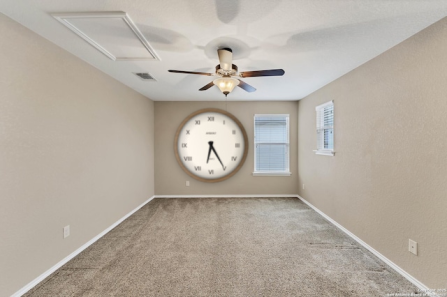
h=6 m=25
